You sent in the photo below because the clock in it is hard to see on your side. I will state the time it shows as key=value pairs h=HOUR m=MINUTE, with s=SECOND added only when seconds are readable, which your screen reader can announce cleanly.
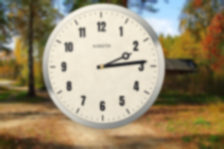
h=2 m=14
